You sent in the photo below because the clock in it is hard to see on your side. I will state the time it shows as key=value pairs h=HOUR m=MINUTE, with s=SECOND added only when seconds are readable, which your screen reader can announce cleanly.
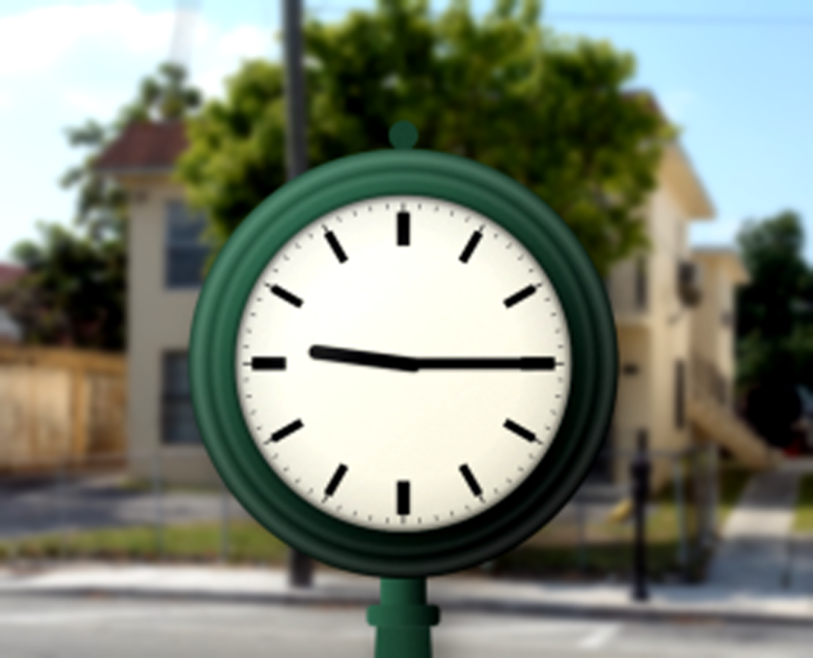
h=9 m=15
